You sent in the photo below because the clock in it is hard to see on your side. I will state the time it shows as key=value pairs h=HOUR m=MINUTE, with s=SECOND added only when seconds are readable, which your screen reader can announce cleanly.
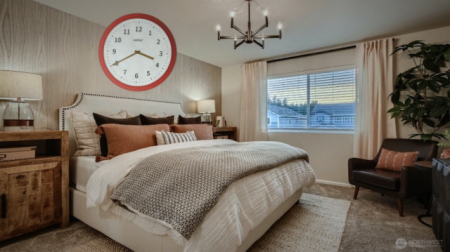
h=3 m=40
